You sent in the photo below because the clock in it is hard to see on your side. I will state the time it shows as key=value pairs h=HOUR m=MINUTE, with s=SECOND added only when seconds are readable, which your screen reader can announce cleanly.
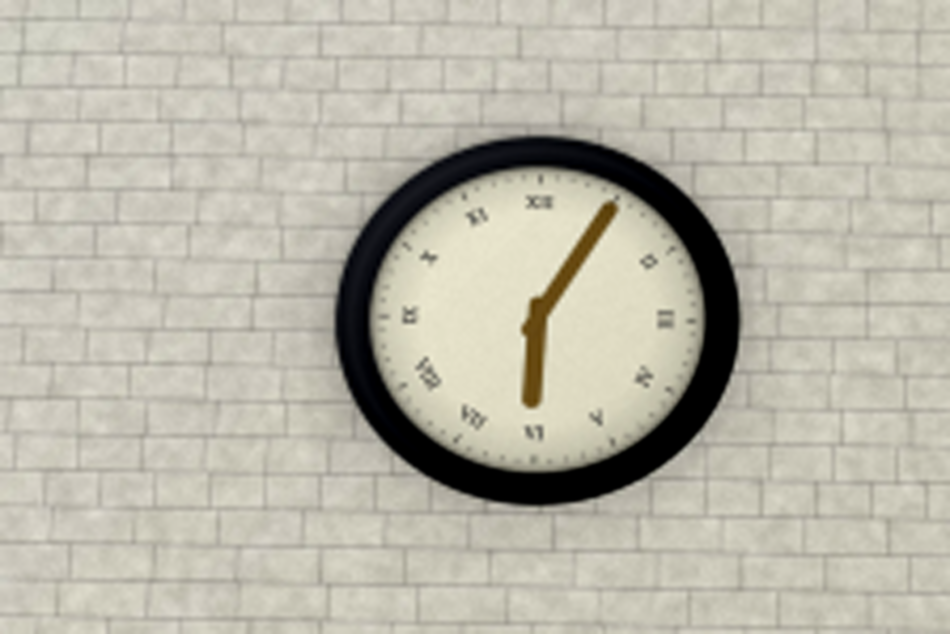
h=6 m=5
